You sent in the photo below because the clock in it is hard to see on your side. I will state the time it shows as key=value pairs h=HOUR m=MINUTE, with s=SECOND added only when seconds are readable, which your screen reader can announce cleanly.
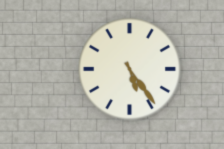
h=5 m=24
